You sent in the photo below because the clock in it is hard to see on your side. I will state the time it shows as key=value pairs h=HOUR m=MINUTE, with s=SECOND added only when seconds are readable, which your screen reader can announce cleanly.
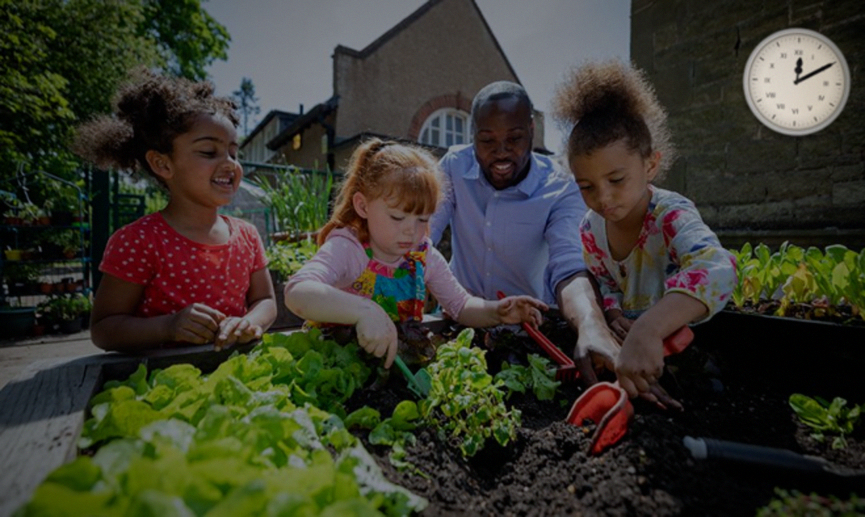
h=12 m=10
